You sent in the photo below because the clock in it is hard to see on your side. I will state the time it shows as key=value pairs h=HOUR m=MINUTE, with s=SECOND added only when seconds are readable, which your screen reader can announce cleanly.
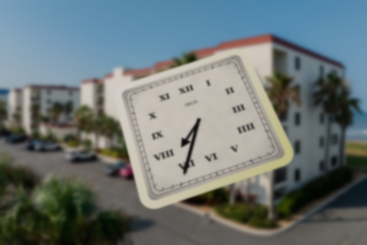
h=7 m=35
